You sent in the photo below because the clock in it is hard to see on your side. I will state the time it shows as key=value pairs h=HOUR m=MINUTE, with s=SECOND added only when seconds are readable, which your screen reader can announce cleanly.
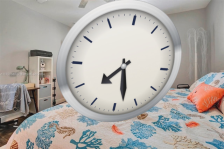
h=7 m=28
